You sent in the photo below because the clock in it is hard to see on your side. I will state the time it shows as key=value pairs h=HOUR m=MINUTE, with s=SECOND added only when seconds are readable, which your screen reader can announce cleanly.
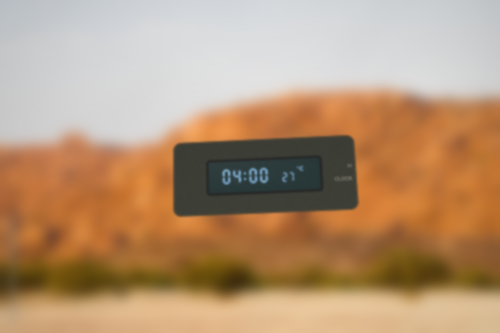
h=4 m=0
